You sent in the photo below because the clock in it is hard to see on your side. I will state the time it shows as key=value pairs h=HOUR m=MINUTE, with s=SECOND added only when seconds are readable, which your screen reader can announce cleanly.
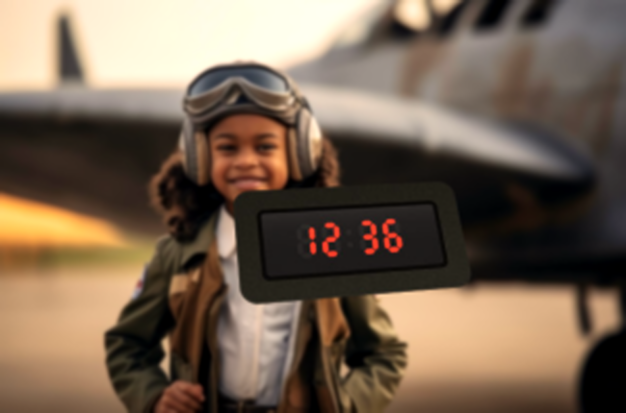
h=12 m=36
